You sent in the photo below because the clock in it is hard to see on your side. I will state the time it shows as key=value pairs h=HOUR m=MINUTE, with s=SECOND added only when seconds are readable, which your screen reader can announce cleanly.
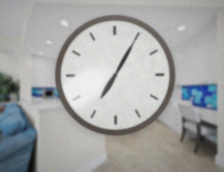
h=7 m=5
